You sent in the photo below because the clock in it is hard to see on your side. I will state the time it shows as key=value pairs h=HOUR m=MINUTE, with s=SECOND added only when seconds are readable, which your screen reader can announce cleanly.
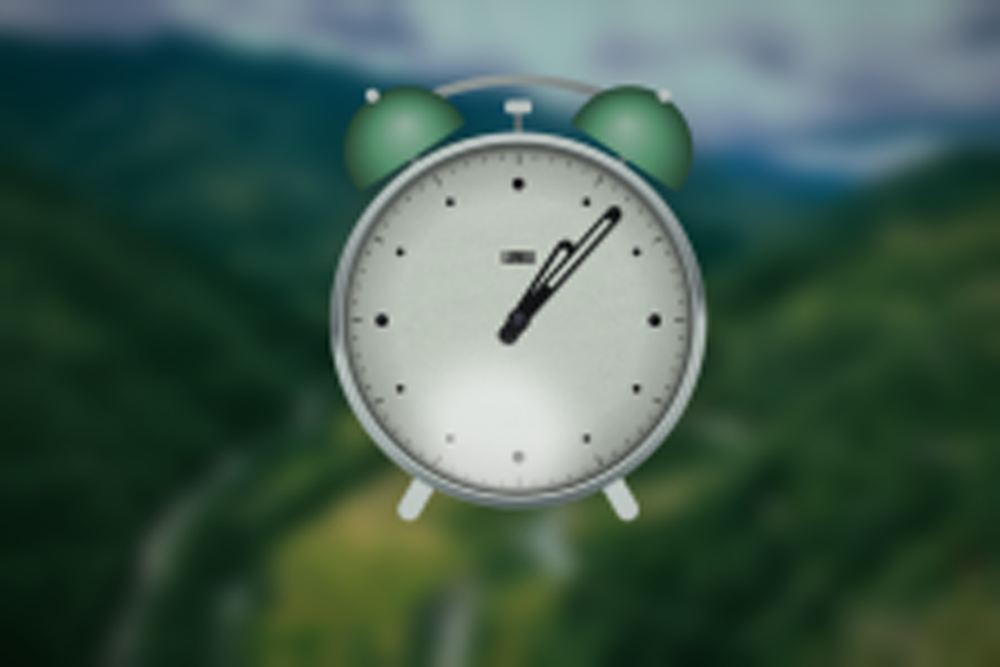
h=1 m=7
